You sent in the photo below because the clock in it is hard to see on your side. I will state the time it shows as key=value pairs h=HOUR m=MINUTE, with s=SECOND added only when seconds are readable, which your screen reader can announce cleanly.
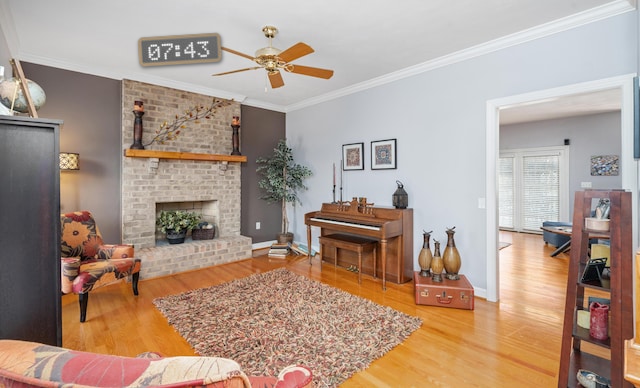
h=7 m=43
